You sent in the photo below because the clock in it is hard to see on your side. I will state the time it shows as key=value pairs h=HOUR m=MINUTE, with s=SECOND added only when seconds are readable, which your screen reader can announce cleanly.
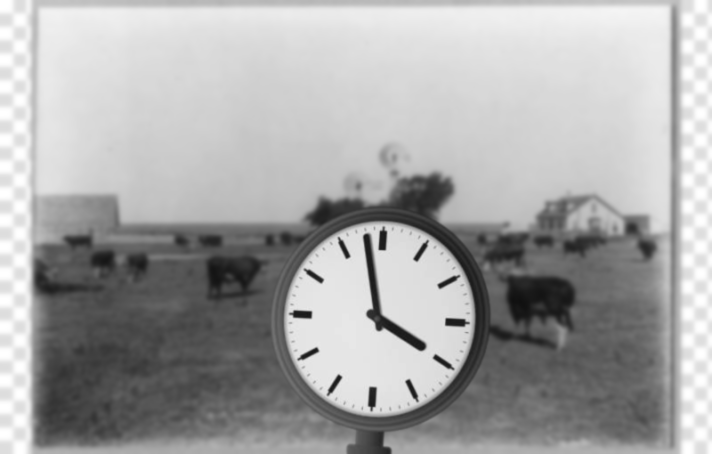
h=3 m=58
